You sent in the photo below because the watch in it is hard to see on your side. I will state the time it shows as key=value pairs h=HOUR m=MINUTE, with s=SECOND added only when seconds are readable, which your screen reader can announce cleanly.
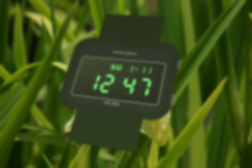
h=12 m=47
